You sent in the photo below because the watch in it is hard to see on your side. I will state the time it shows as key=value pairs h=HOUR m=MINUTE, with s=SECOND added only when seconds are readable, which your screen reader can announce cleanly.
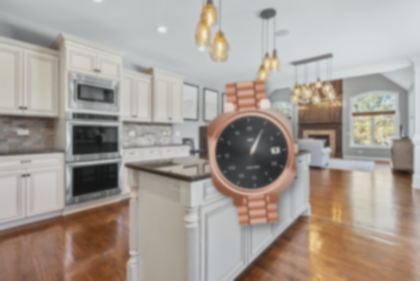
h=1 m=5
